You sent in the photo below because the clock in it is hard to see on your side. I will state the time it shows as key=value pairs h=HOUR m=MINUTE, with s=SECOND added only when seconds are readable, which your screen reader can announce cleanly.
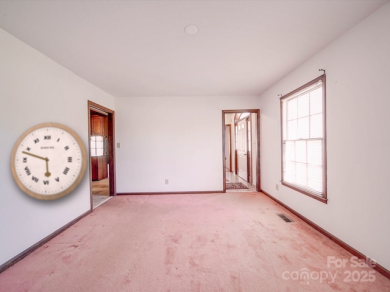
h=5 m=48
